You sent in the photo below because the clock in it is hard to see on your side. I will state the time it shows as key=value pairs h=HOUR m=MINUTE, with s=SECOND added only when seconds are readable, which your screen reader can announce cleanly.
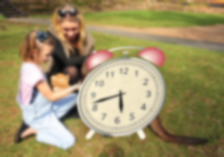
h=5 m=42
